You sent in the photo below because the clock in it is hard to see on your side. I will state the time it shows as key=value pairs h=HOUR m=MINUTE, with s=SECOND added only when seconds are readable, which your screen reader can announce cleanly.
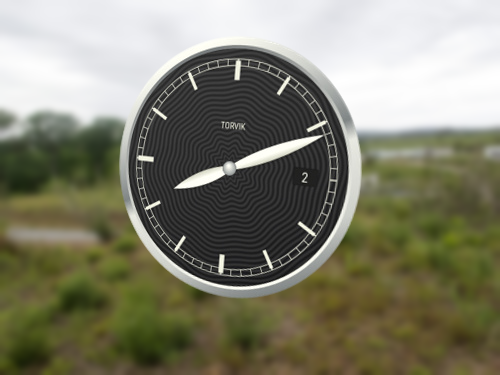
h=8 m=11
